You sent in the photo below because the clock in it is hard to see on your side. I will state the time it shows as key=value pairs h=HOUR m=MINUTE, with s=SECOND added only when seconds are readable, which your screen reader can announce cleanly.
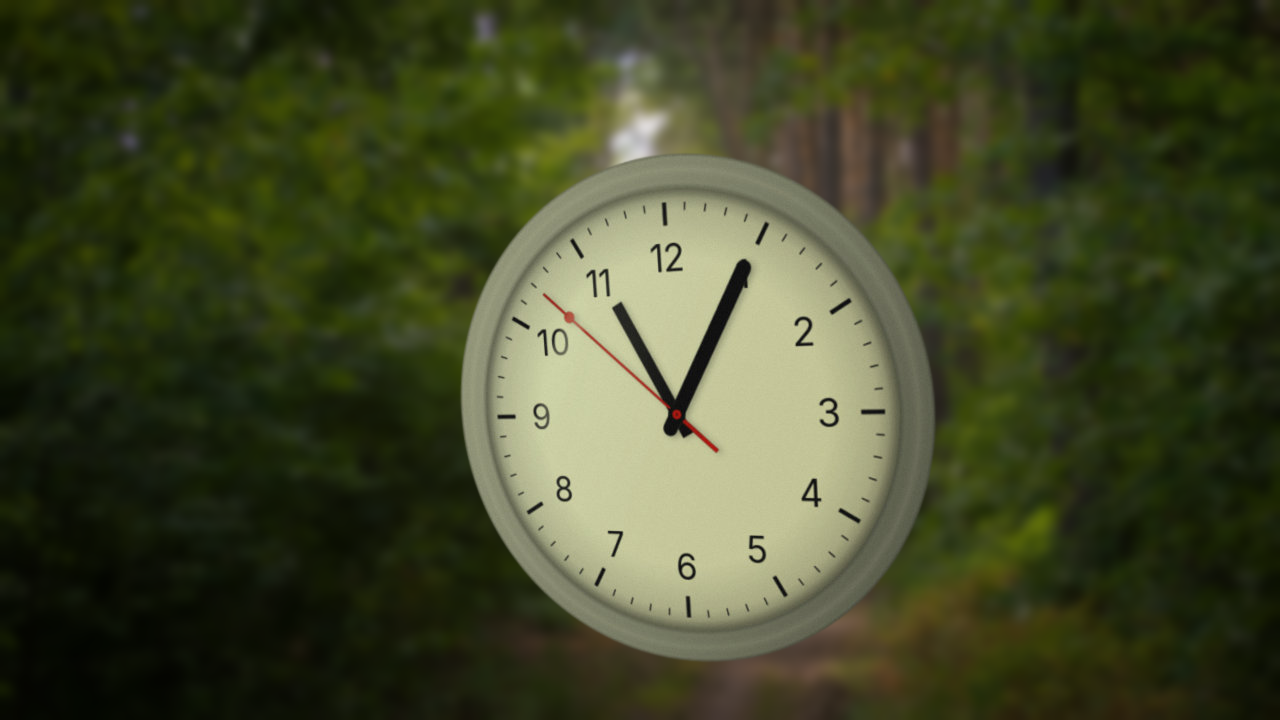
h=11 m=4 s=52
